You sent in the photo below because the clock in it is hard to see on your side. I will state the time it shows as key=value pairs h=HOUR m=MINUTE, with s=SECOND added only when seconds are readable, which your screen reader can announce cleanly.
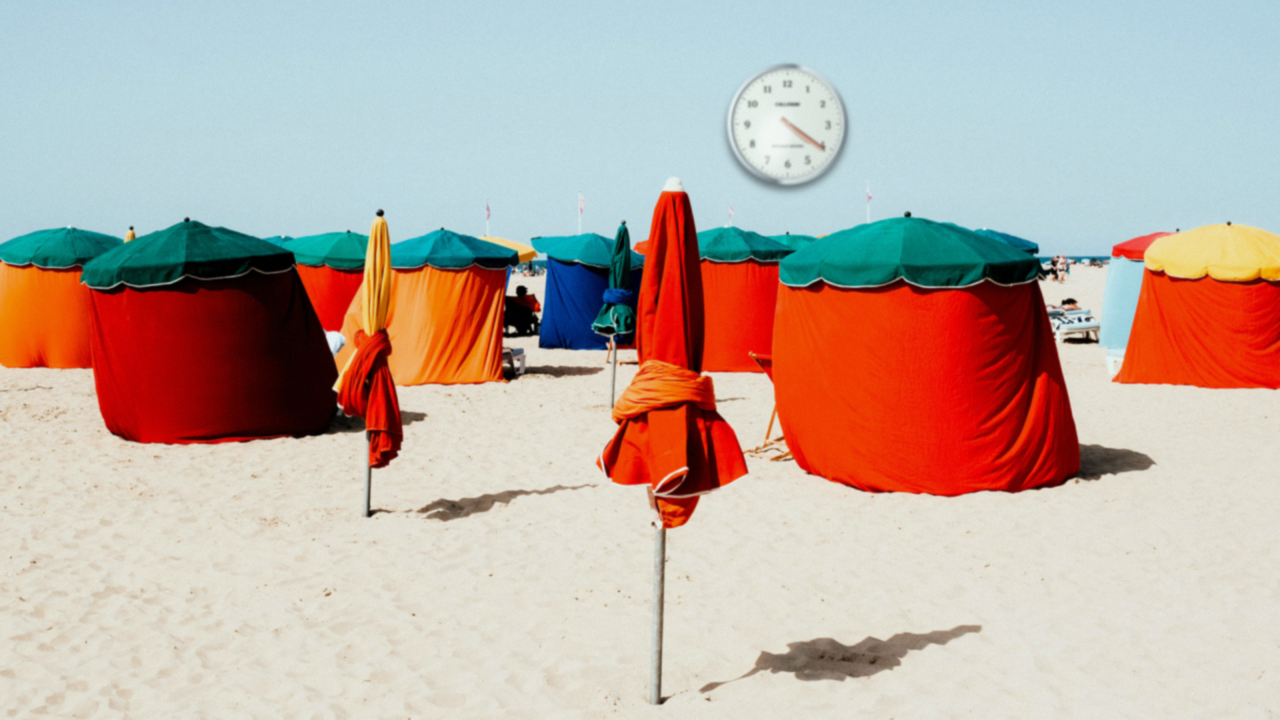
h=4 m=21
